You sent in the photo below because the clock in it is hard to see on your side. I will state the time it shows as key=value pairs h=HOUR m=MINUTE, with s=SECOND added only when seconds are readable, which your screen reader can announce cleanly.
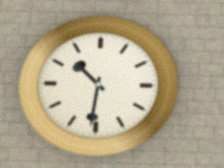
h=10 m=31
